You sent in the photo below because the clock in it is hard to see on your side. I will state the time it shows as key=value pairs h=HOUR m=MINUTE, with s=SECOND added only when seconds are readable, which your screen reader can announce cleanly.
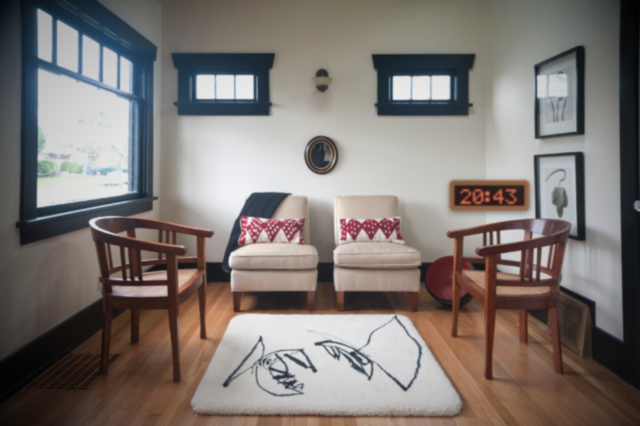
h=20 m=43
